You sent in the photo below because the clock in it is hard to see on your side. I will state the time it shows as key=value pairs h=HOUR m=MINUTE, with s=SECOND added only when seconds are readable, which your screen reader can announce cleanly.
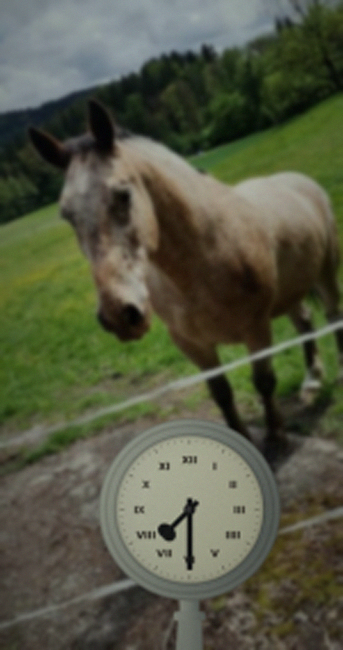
h=7 m=30
